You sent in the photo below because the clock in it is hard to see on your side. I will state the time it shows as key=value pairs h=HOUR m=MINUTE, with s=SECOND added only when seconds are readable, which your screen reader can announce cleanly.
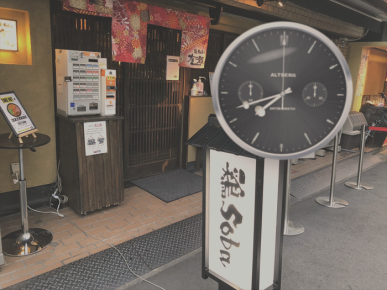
h=7 m=42
